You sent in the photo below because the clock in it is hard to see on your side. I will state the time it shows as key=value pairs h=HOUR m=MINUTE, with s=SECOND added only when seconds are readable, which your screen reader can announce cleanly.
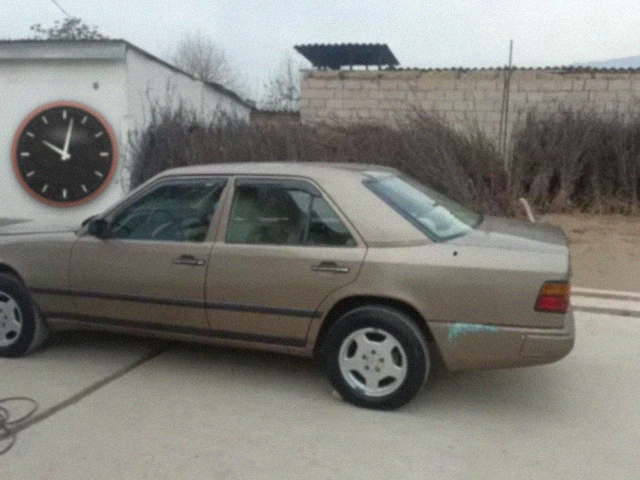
h=10 m=2
